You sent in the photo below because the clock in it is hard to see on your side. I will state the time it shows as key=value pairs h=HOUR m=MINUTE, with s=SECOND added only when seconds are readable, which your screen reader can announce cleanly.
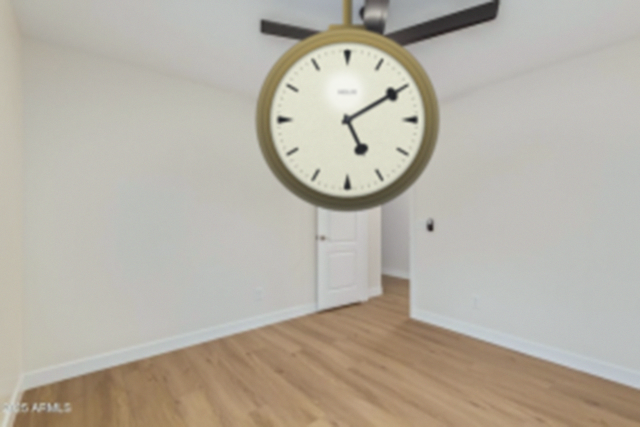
h=5 m=10
